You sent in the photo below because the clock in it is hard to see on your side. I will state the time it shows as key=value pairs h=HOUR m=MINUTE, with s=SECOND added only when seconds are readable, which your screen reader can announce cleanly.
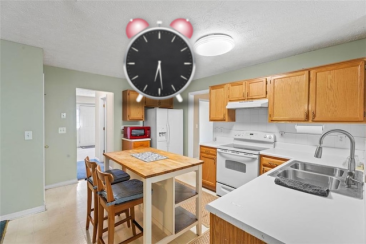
h=6 m=29
